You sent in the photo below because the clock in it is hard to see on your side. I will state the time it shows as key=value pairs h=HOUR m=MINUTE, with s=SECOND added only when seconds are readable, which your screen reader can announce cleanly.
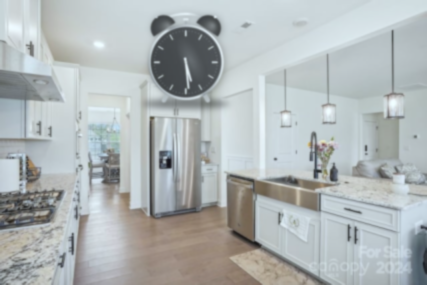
h=5 m=29
